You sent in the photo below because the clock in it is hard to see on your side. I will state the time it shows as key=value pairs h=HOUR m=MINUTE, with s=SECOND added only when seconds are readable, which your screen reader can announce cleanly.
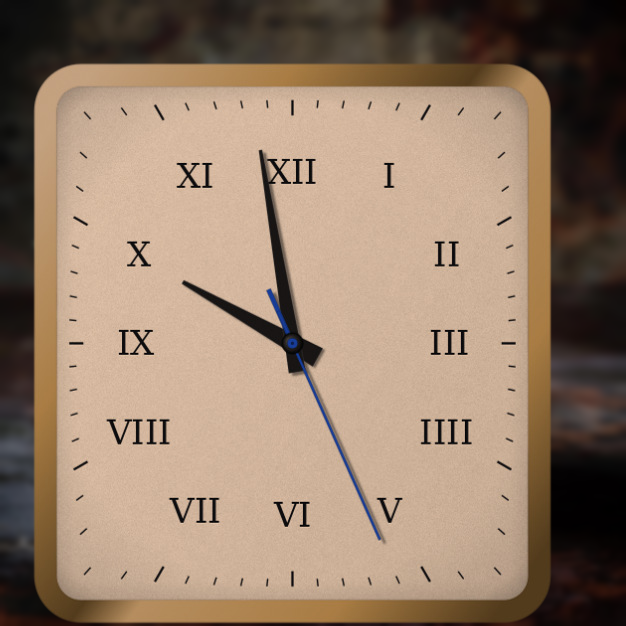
h=9 m=58 s=26
